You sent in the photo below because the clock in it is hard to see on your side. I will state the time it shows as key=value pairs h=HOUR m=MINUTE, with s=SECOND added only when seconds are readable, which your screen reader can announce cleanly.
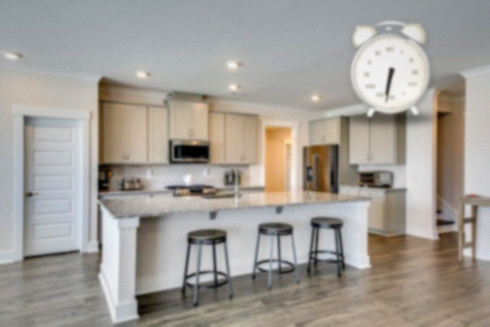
h=6 m=32
